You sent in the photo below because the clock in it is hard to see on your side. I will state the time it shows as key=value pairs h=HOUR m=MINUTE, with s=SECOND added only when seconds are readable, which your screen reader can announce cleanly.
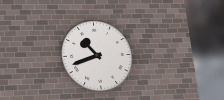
h=10 m=42
